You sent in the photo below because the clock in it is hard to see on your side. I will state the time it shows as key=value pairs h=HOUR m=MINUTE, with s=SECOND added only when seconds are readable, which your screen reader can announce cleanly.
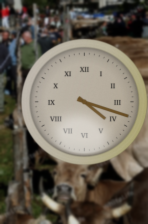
h=4 m=18
